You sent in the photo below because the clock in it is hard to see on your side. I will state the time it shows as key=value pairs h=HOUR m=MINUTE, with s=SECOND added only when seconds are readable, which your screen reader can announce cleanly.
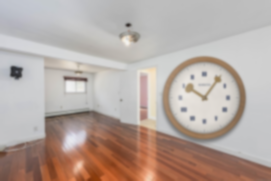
h=10 m=6
